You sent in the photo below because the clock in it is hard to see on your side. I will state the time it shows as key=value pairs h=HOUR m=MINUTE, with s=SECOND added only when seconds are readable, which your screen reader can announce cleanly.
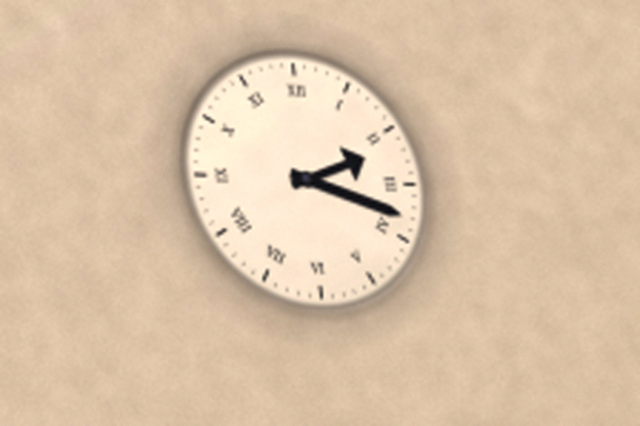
h=2 m=18
